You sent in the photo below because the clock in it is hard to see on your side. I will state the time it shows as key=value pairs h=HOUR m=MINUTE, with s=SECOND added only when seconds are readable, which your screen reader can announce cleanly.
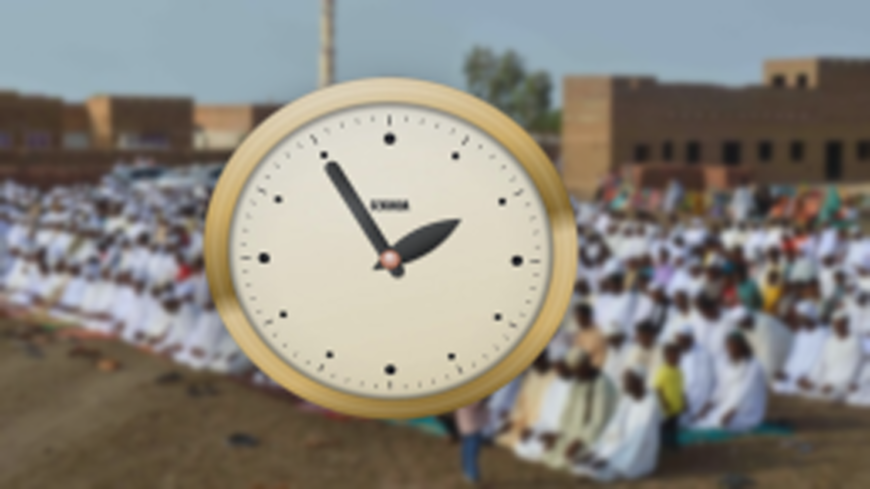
h=1 m=55
